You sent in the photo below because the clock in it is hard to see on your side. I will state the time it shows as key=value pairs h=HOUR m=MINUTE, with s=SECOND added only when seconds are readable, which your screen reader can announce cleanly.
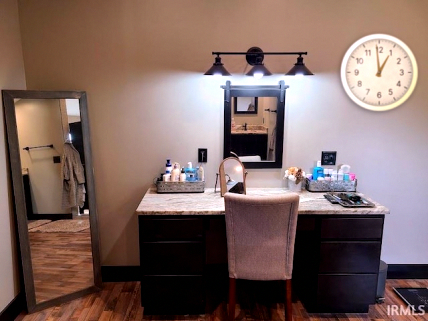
h=12 m=59
